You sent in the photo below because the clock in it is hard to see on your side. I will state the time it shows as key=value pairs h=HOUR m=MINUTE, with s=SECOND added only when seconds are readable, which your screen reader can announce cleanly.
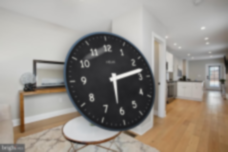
h=6 m=13
